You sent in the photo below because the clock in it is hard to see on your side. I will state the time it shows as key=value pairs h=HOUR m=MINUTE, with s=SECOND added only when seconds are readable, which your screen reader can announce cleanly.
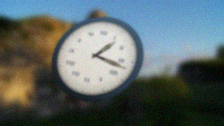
h=1 m=17
